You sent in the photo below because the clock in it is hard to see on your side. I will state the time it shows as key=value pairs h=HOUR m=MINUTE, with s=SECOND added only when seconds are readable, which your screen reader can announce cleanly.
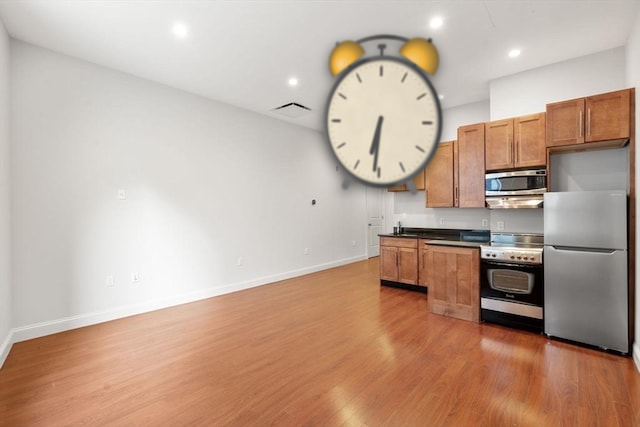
h=6 m=31
